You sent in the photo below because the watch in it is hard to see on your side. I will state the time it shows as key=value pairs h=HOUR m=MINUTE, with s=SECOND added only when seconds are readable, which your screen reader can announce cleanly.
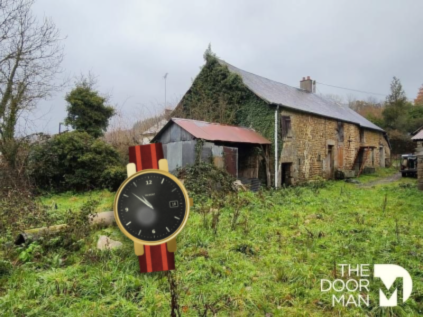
h=10 m=52
